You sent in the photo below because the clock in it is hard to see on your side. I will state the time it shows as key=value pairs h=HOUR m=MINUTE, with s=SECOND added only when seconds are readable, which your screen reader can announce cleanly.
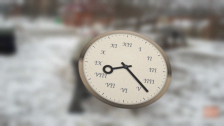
h=8 m=23
